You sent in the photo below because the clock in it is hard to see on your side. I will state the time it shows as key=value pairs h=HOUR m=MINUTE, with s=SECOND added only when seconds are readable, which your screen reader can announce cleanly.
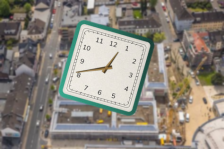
h=12 m=41
